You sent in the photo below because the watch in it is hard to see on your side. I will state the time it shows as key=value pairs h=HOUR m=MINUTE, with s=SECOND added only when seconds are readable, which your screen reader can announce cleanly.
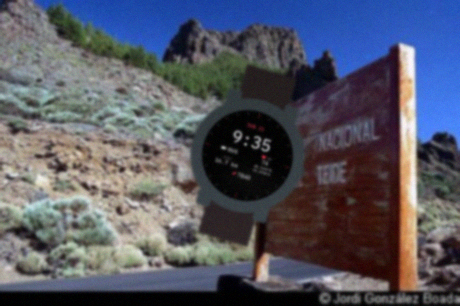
h=9 m=35
